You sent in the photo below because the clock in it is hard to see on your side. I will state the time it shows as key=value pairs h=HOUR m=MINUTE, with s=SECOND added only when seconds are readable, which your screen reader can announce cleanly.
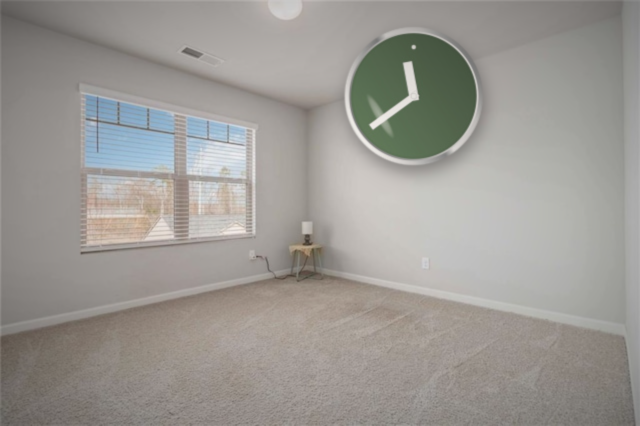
h=11 m=39
